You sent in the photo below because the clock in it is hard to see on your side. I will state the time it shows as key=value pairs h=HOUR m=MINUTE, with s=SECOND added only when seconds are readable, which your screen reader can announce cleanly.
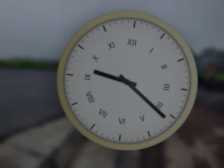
h=9 m=21
